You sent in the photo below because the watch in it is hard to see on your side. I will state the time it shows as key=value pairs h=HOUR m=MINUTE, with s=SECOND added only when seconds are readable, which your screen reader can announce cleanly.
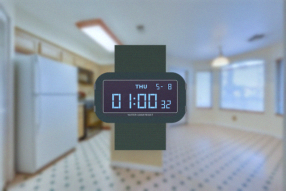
h=1 m=0 s=32
